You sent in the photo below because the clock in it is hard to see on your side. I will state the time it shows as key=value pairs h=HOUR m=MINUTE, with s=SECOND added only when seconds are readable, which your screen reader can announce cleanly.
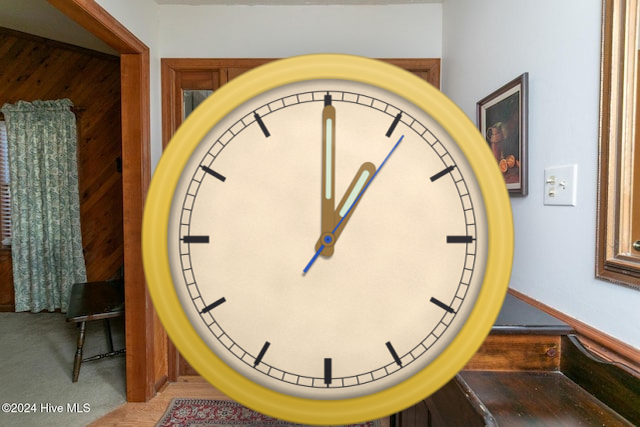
h=1 m=0 s=6
